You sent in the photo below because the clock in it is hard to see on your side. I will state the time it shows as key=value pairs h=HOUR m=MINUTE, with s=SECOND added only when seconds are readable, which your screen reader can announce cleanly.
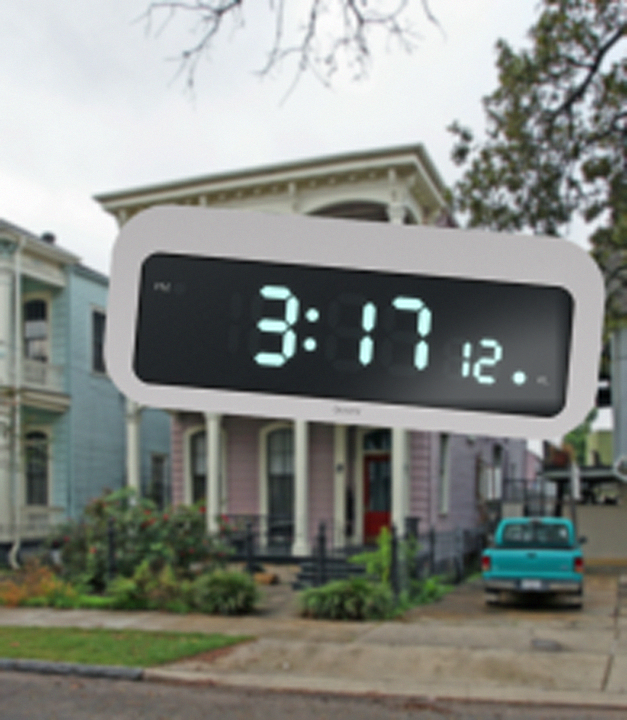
h=3 m=17 s=12
